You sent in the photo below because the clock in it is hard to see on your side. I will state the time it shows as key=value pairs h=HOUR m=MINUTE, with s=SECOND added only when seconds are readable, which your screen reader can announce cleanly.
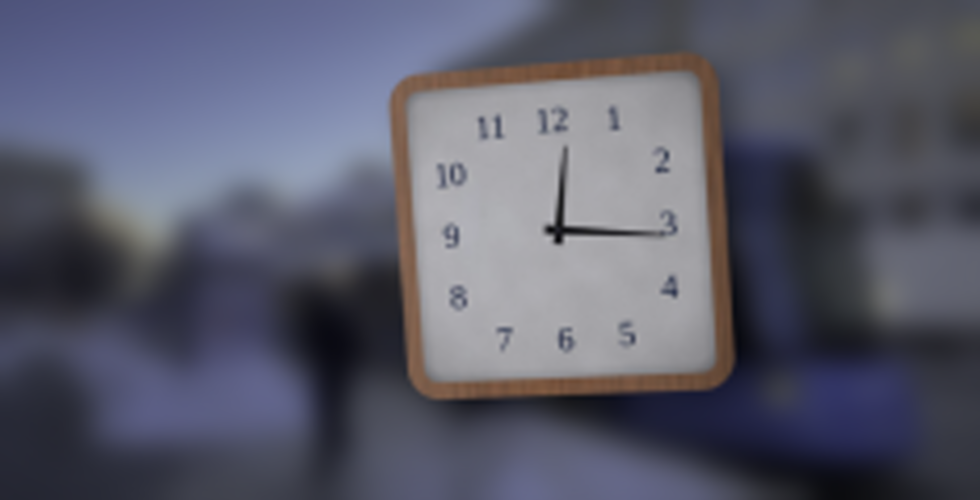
h=12 m=16
